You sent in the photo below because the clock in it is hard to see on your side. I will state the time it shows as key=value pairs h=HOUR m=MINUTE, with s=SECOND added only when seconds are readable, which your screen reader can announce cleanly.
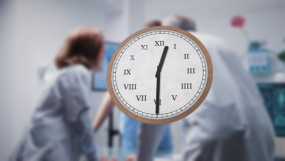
h=12 m=30
